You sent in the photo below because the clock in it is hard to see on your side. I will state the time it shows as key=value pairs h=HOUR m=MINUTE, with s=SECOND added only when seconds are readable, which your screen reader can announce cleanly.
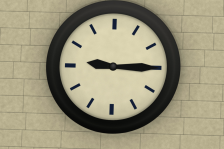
h=9 m=15
